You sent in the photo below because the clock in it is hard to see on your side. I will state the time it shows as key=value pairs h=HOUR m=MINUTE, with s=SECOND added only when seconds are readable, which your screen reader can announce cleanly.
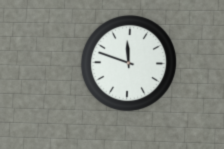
h=11 m=48
